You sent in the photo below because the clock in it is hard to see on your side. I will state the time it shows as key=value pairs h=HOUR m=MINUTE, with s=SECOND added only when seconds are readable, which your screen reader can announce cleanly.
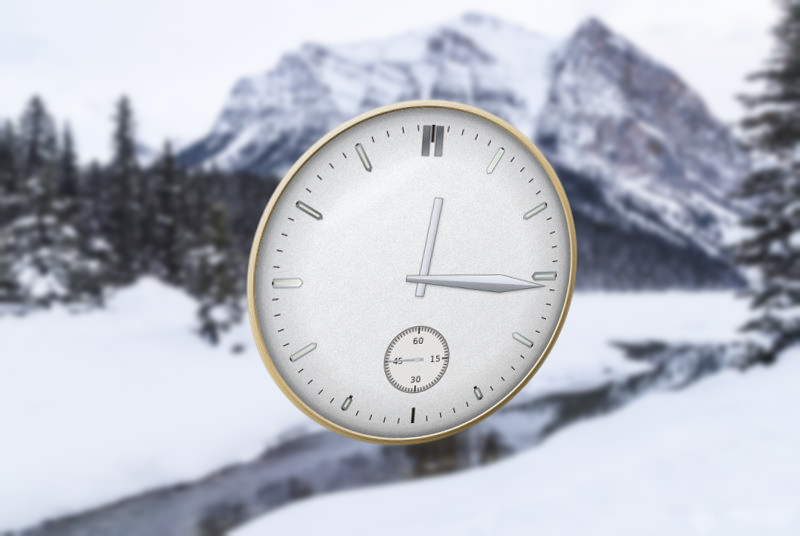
h=12 m=15 s=45
